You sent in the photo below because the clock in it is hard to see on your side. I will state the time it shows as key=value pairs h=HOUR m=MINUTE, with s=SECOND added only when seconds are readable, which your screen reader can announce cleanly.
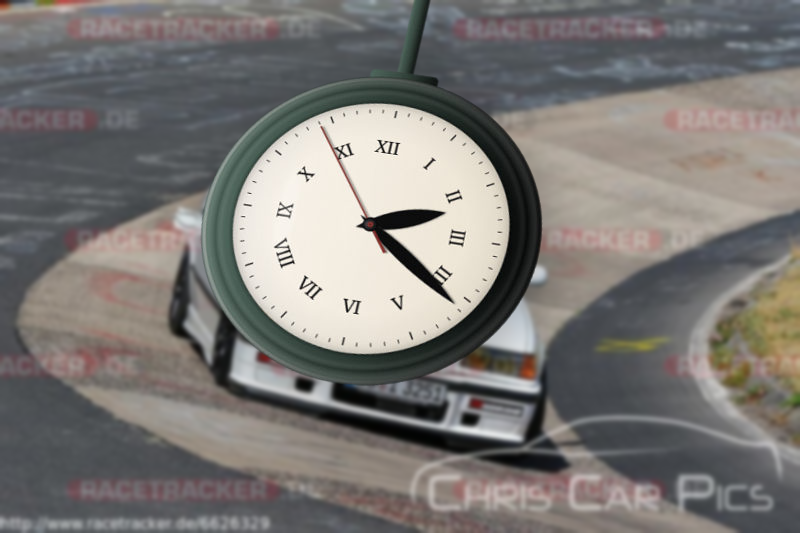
h=2 m=20 s=54
